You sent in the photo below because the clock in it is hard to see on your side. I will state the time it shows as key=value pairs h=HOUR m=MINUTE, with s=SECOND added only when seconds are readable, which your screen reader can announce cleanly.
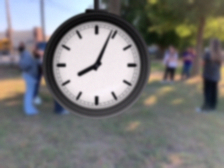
h=8 m=4
